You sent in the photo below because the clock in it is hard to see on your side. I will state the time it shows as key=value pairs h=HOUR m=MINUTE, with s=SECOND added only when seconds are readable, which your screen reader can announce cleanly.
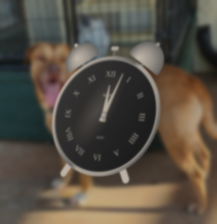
h=12 m=3
